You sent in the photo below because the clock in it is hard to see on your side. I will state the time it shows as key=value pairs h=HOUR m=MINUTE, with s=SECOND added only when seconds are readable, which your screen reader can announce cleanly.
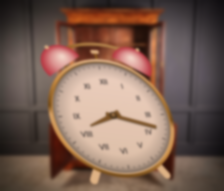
h=8 m=18
